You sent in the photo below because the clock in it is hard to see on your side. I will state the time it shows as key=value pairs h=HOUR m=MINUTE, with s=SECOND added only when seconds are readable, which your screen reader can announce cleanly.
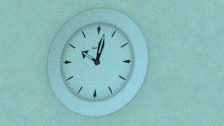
h=10 m=2
